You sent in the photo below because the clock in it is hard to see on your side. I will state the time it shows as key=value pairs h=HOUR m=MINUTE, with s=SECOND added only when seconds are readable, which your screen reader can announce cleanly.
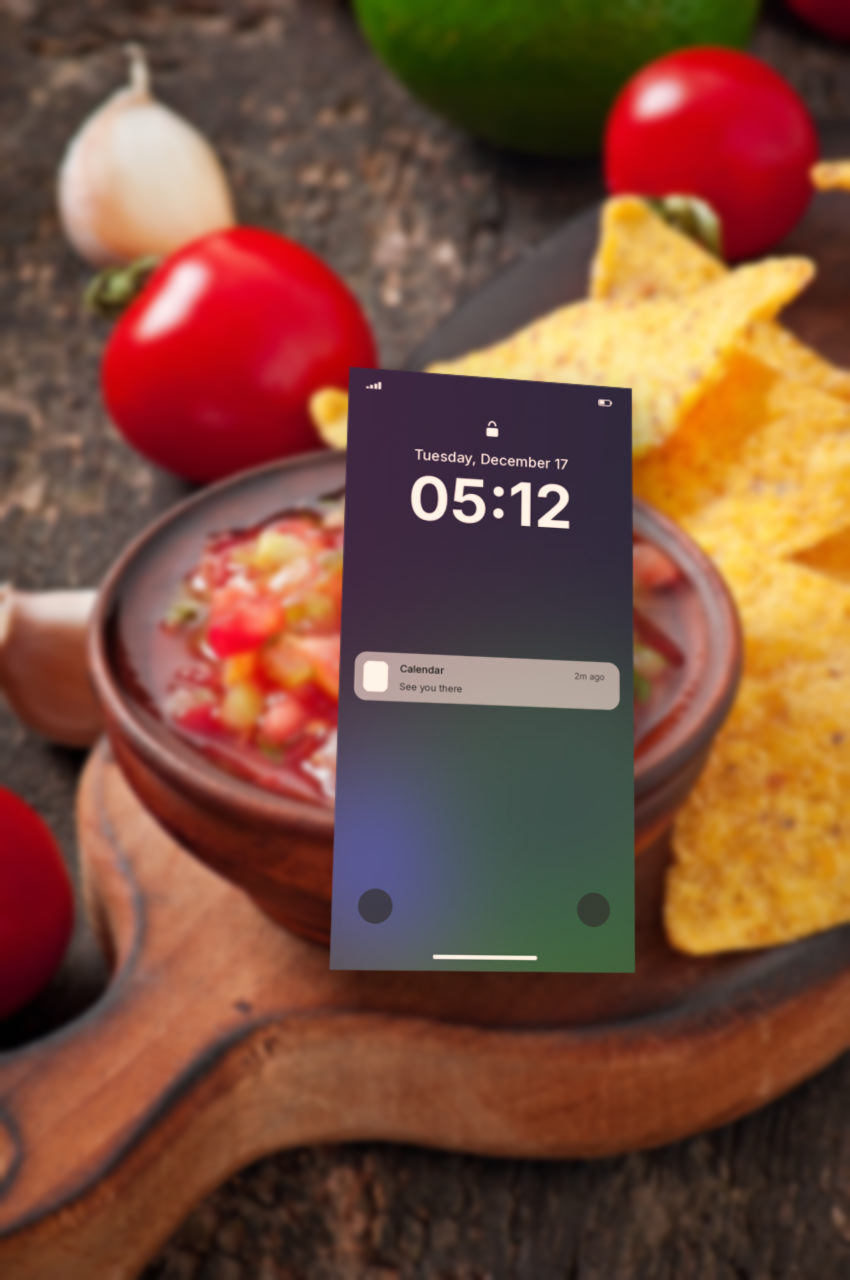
h=5 m=12
